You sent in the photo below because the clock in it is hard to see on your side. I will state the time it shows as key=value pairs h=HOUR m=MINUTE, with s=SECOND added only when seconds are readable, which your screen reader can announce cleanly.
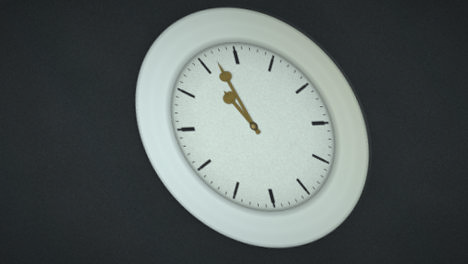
h=10 m=57
